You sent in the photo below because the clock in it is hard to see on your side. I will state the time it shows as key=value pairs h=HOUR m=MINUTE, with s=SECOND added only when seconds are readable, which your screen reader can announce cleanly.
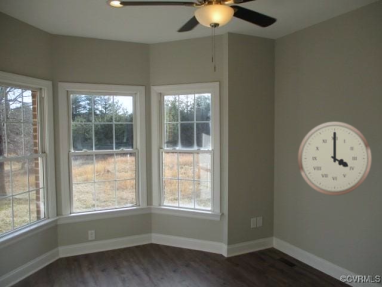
h=4 m=0
